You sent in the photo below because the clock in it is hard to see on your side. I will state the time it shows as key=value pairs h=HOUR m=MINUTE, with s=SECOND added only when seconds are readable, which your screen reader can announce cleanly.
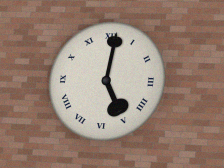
h=5 m=1
